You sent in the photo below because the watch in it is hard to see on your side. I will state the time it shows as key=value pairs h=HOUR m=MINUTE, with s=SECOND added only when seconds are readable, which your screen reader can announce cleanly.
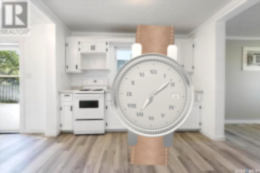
h=7 m=8
